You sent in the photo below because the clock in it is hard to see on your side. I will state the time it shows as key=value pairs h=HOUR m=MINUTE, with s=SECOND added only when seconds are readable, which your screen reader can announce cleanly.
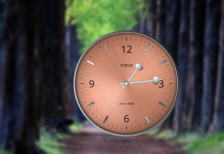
h=1 m=14
